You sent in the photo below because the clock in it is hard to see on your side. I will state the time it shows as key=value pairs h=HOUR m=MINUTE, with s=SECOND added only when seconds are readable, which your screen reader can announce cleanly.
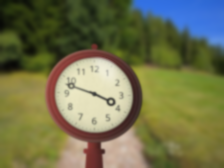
h=3 m=48
